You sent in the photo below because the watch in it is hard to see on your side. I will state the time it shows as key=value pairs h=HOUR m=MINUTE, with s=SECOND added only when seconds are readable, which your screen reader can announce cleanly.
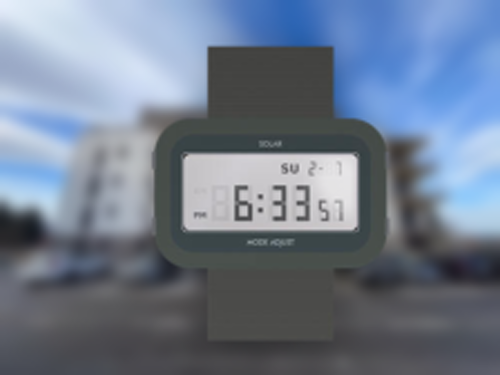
h=6 m=33 s=57
